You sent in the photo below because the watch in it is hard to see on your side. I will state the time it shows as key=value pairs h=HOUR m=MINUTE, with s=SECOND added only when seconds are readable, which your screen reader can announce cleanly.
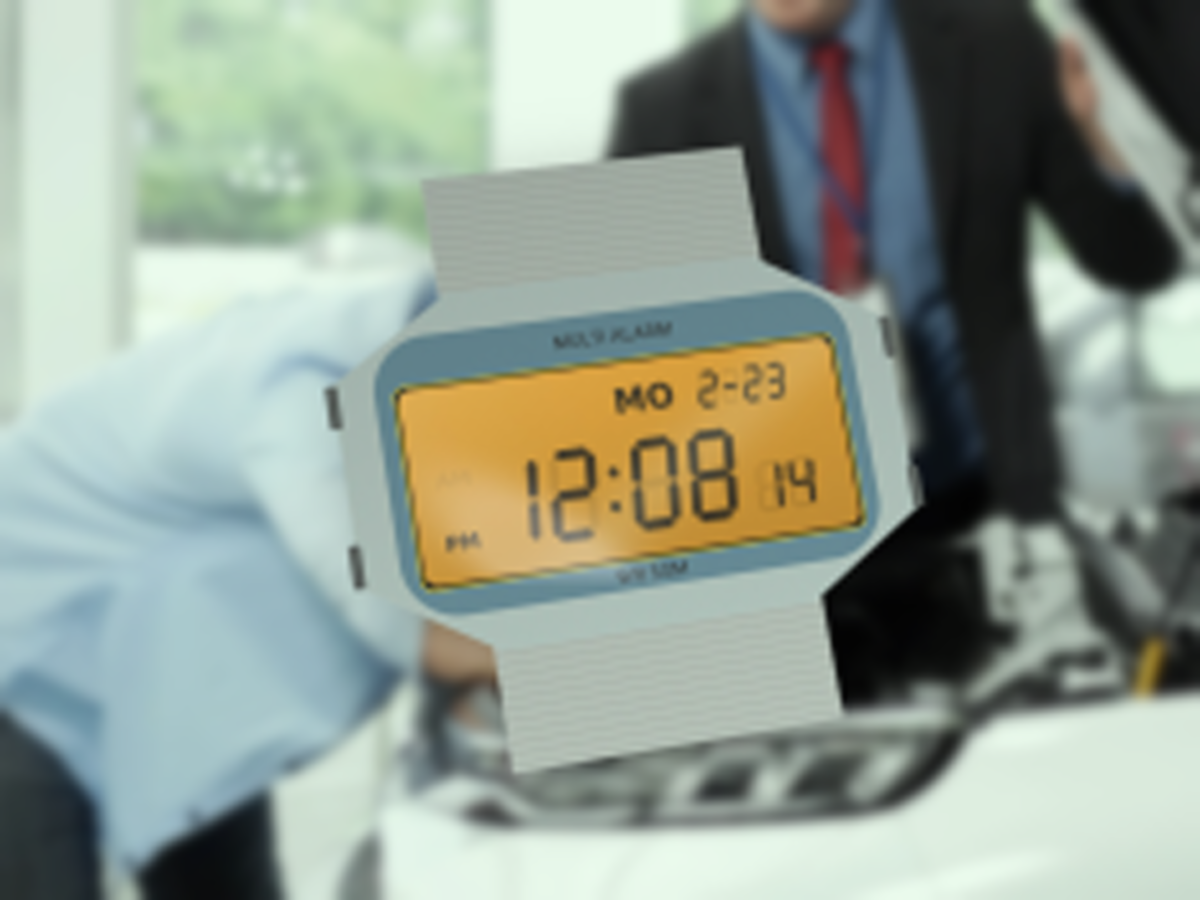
h=12 m=8 s=14
